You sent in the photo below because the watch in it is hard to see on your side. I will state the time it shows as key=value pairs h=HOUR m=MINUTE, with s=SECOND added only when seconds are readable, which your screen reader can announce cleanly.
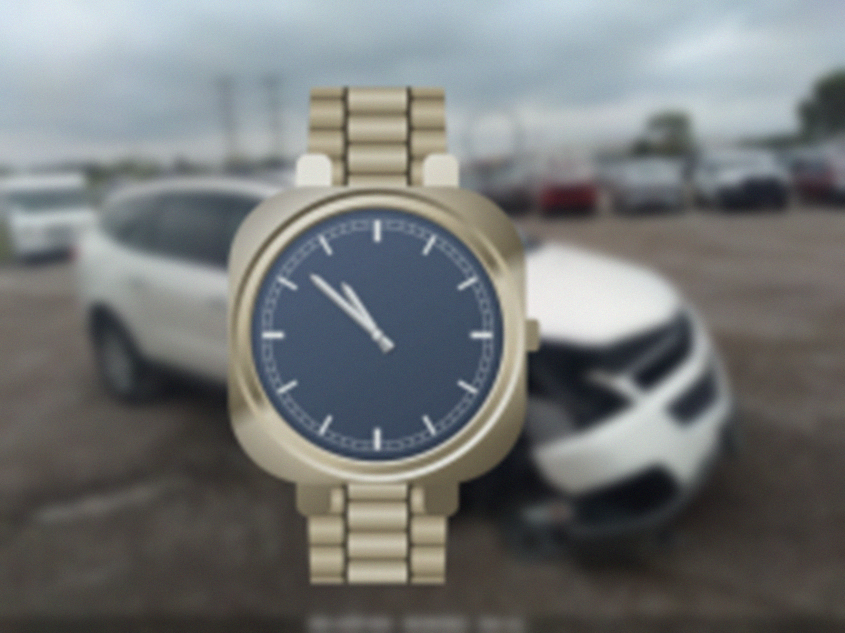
h=10 m=52
